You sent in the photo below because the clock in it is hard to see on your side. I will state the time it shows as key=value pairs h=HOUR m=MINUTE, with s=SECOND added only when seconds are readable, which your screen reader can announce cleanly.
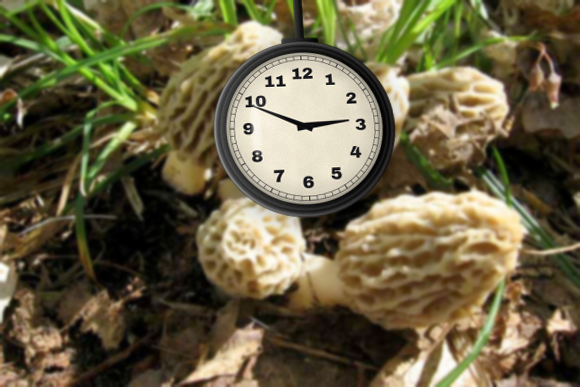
h=2 m=49
